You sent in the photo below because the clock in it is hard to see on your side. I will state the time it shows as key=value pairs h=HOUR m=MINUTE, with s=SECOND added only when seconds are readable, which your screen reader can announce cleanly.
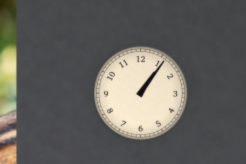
h=1 m=6
